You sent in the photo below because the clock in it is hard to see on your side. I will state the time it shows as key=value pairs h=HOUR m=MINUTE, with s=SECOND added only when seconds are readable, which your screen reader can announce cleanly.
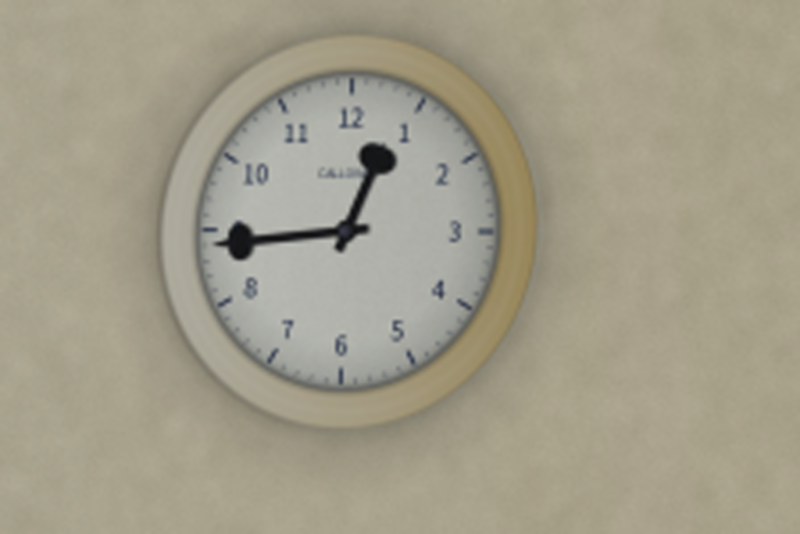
h=12 m=44
